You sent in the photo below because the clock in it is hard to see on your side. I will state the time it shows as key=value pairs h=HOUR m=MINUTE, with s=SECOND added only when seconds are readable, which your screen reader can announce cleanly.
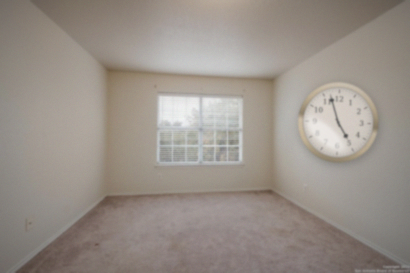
h=4 m=57
